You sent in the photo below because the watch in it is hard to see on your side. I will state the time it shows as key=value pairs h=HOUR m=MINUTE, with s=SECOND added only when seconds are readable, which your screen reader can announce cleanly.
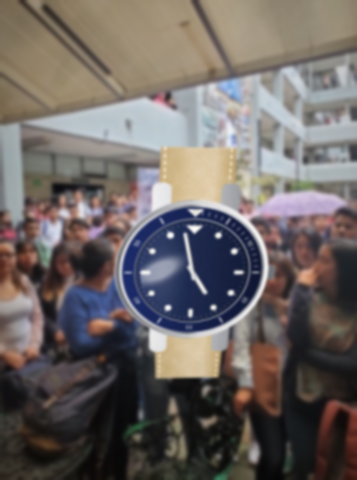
h=4 m=58
